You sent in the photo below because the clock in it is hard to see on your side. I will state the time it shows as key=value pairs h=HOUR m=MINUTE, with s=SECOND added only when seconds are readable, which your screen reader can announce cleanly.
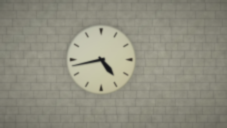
h=4 m=43
